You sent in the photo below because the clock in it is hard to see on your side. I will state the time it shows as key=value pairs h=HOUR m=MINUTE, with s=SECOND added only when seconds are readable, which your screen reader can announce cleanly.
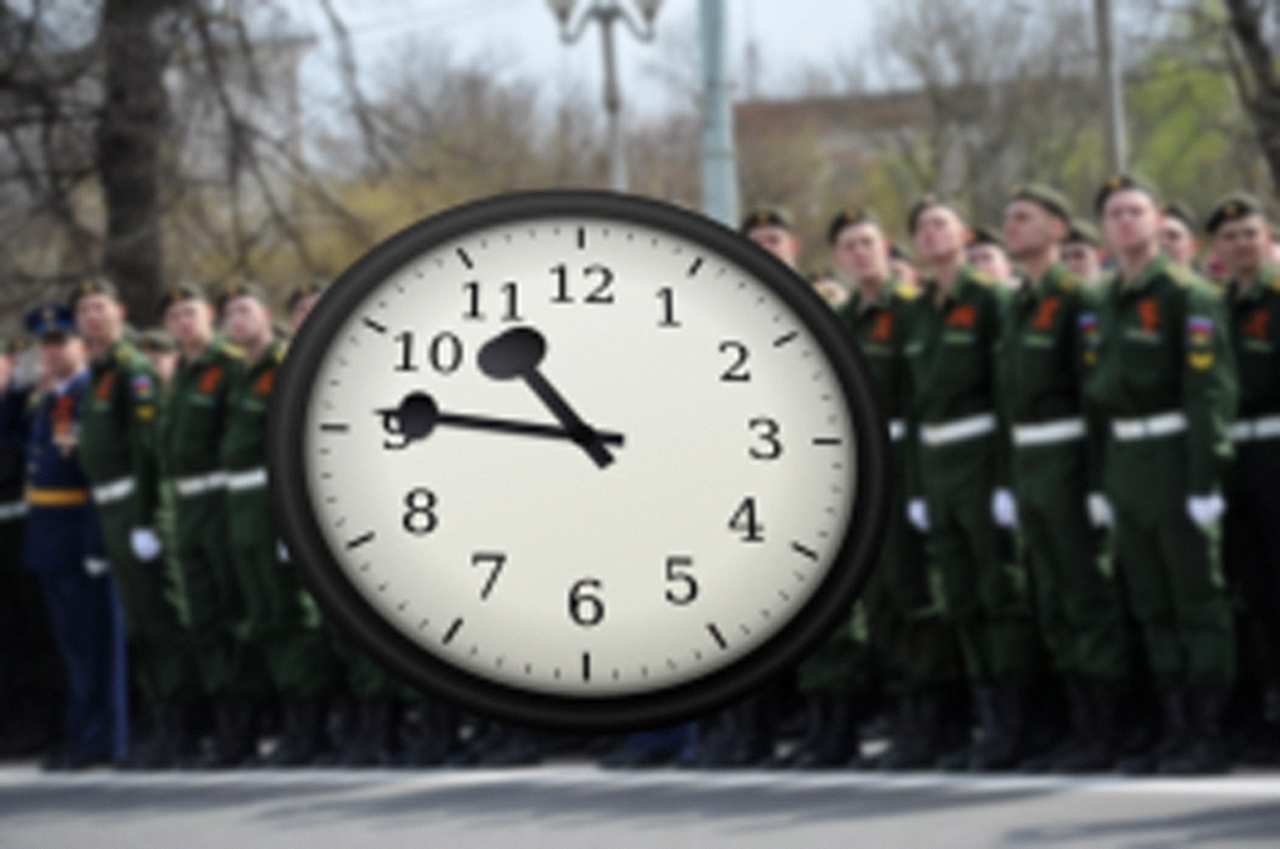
h=10 m=46
